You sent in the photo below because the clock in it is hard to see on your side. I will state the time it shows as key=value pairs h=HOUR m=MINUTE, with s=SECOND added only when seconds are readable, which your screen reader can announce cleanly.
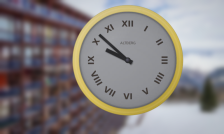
h=9 m=52
